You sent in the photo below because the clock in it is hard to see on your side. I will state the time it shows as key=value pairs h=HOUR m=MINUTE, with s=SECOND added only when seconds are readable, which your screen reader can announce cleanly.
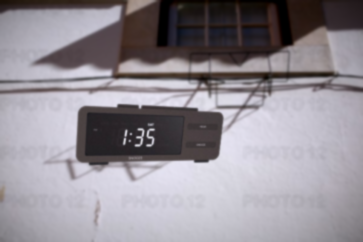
h=1 m=35
